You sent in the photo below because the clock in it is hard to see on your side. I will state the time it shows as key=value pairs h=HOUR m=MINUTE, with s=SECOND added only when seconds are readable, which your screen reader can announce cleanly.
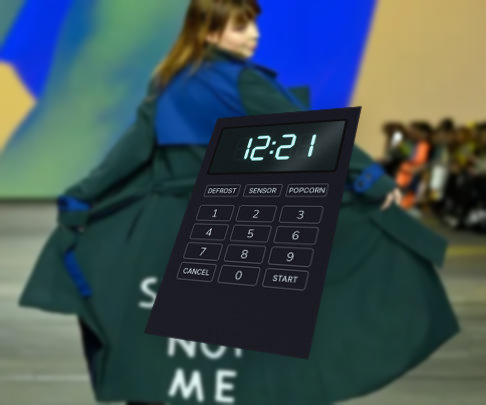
h=12 m=21
